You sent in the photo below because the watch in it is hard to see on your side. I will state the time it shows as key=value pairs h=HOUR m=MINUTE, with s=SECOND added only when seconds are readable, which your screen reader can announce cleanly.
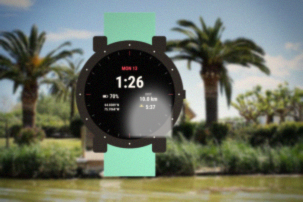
h=1 m=26
